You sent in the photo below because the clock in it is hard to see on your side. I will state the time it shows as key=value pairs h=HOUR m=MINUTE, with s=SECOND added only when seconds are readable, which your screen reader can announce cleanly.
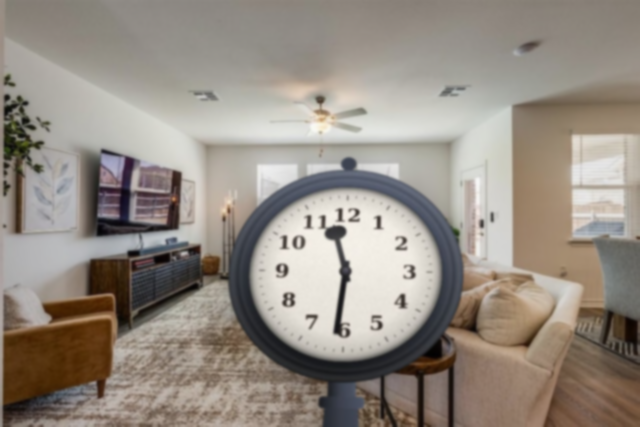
h=11 m=31
